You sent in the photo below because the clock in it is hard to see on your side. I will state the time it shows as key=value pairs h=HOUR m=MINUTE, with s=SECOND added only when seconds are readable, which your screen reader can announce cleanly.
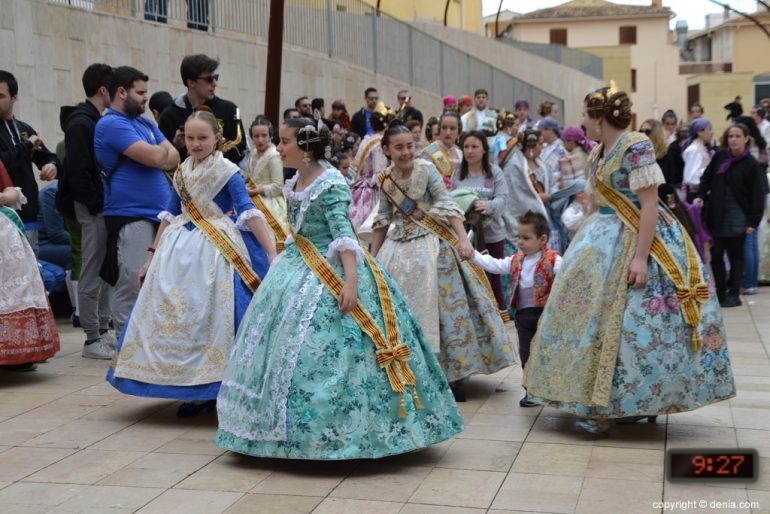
h=9 m=27
